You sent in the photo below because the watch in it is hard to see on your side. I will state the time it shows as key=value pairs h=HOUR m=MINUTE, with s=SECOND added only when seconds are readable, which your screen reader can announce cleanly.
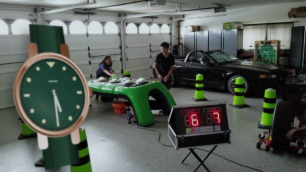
h=5 m=30
